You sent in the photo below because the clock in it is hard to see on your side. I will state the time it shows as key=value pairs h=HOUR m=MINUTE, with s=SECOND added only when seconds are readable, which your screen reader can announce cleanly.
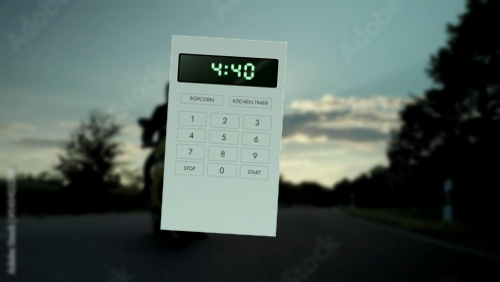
h=4 m=40
